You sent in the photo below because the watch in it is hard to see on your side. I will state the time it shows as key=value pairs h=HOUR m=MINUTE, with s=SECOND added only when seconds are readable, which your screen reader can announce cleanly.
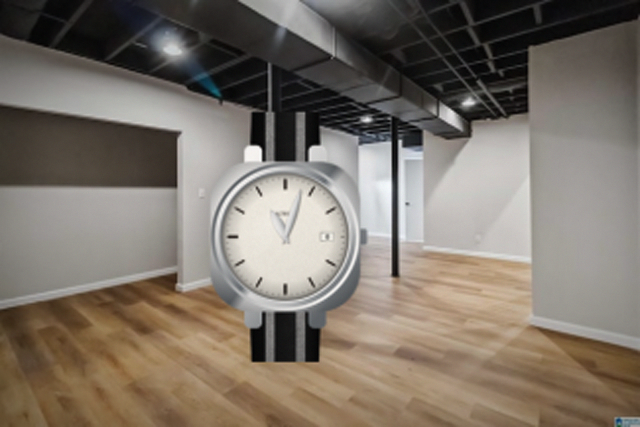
h=11 m=3
